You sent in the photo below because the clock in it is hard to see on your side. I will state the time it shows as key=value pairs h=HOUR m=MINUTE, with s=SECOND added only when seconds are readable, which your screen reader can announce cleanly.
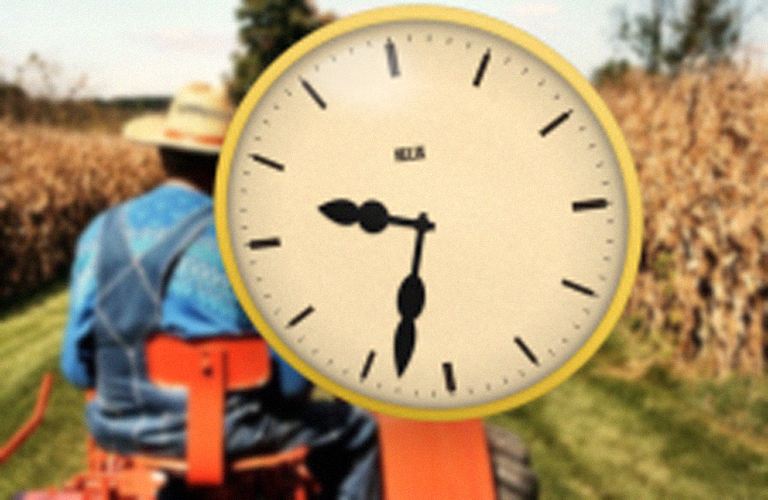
h=9 m=33
